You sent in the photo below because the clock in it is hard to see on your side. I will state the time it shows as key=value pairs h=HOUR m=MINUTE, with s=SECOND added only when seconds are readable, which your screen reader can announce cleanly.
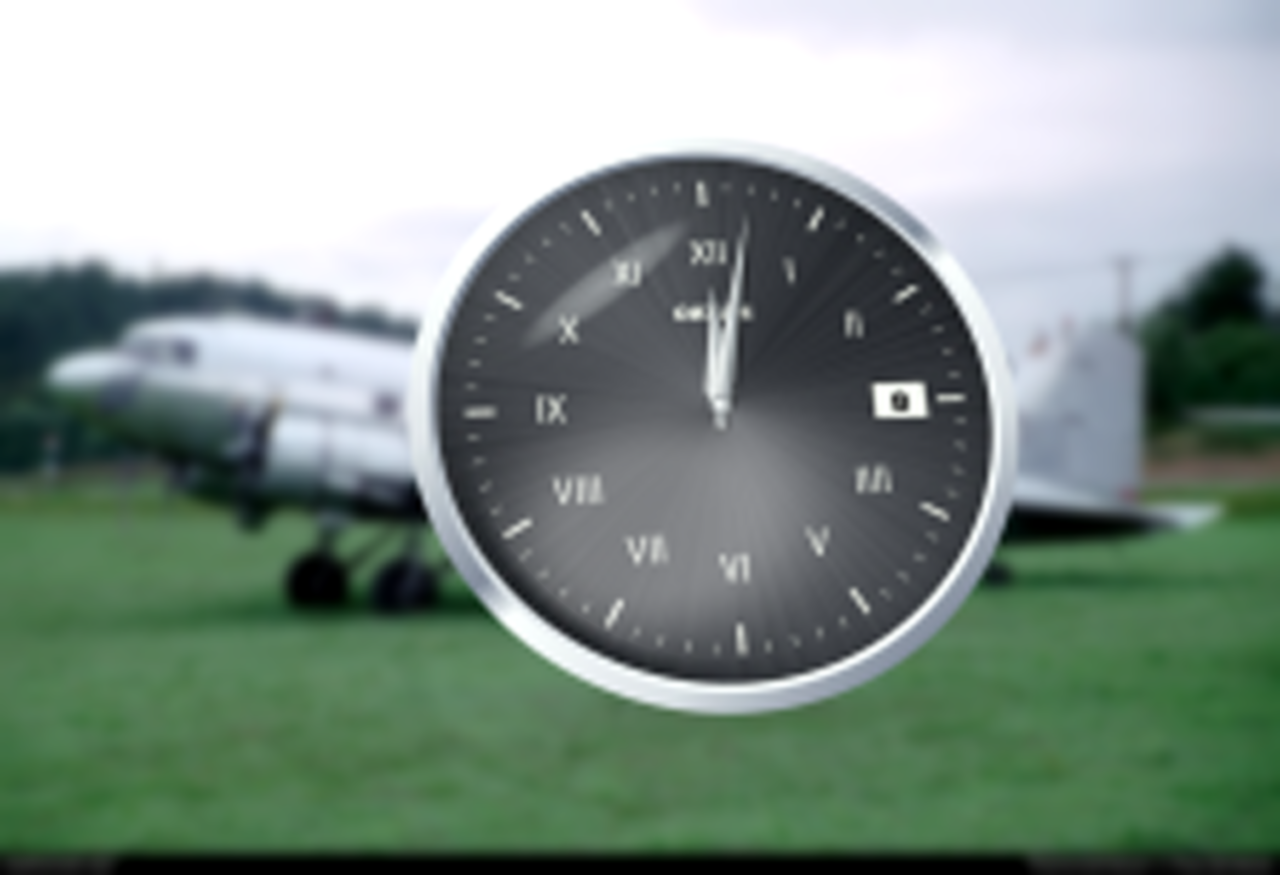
h=12 m=2
